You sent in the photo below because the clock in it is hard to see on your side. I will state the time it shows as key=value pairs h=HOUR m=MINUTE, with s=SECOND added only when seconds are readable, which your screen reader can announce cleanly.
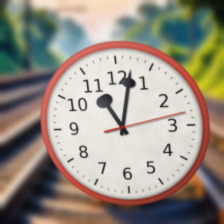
h=11 m=2 s=13
